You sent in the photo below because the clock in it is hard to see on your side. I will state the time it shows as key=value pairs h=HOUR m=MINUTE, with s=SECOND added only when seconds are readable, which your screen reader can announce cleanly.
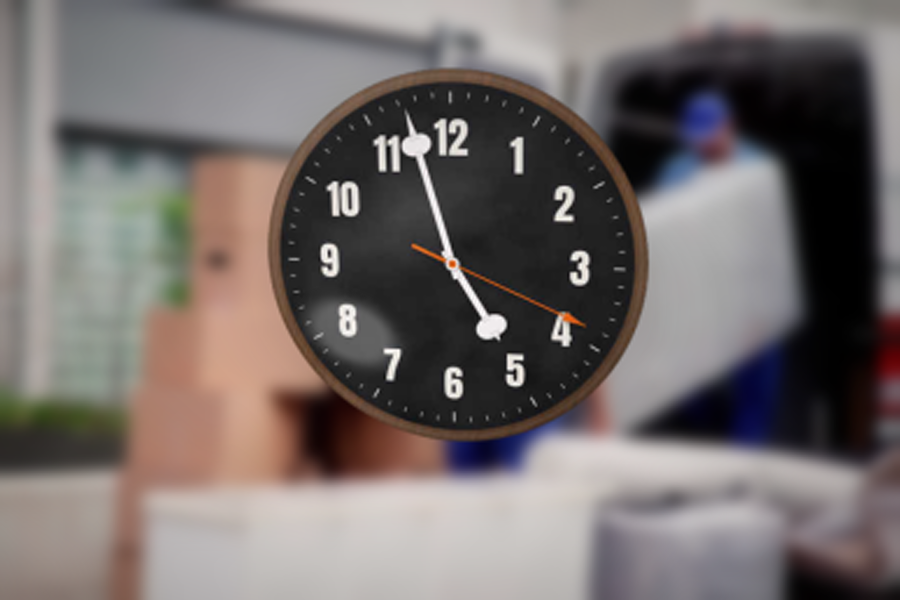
h=4 m=57 s=19
